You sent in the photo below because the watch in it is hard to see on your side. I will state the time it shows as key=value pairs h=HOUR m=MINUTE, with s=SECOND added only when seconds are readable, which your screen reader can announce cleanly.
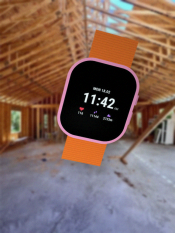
h=11 m=42
